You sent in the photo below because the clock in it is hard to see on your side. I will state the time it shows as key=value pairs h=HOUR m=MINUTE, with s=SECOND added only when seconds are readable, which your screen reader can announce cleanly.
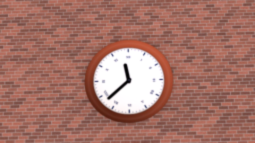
h=11 m=38
